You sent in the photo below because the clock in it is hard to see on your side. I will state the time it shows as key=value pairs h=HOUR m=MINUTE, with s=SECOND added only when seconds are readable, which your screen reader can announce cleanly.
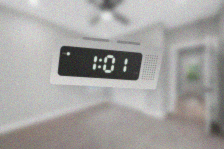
h=1 m=1
